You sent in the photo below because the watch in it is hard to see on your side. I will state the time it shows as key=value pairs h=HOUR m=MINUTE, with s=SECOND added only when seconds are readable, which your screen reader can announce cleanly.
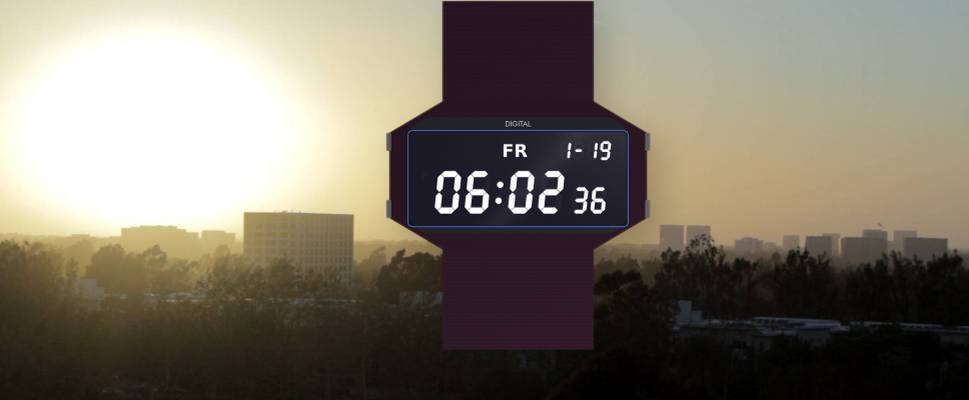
h=6 m=2 s=36
